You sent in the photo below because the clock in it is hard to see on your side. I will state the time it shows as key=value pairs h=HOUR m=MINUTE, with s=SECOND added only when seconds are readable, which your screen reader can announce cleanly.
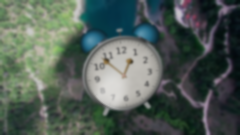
h=12 m=53
